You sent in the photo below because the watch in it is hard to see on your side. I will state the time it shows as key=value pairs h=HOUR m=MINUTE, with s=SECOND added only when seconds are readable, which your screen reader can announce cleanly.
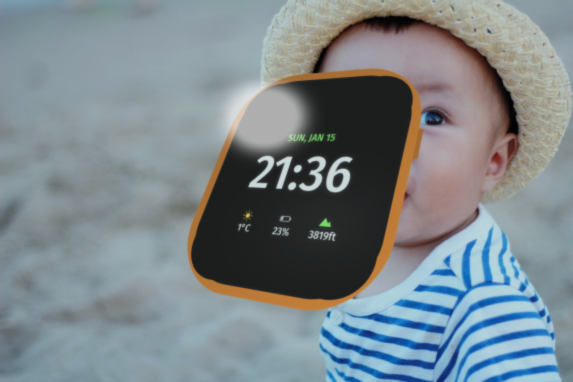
h=21 m=36
